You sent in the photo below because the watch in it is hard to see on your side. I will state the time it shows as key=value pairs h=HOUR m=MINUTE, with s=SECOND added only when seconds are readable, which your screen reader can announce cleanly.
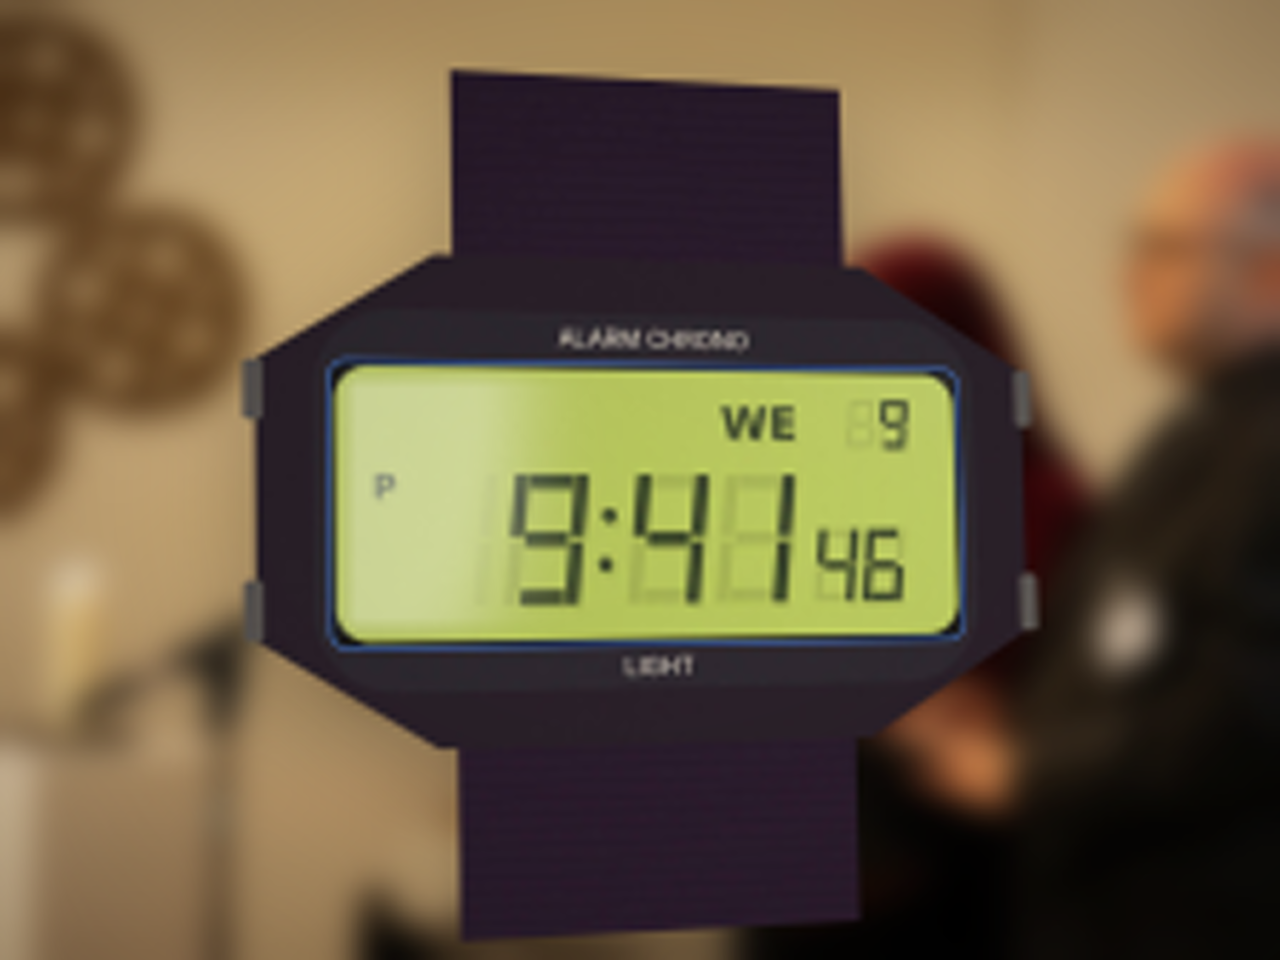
h=9 m=41 s=46
